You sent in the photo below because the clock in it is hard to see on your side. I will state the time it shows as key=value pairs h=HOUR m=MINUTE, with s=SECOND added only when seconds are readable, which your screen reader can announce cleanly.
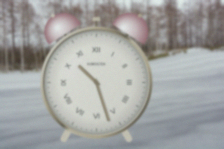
h=10 m=27
